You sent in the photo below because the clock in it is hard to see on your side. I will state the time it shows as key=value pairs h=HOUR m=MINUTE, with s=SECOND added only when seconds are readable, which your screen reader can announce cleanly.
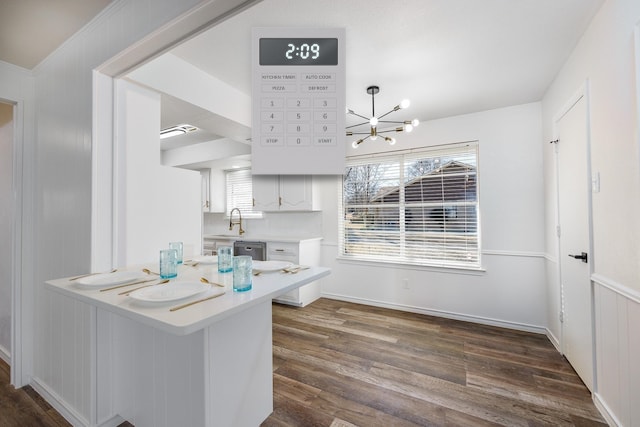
h=2 m=9
